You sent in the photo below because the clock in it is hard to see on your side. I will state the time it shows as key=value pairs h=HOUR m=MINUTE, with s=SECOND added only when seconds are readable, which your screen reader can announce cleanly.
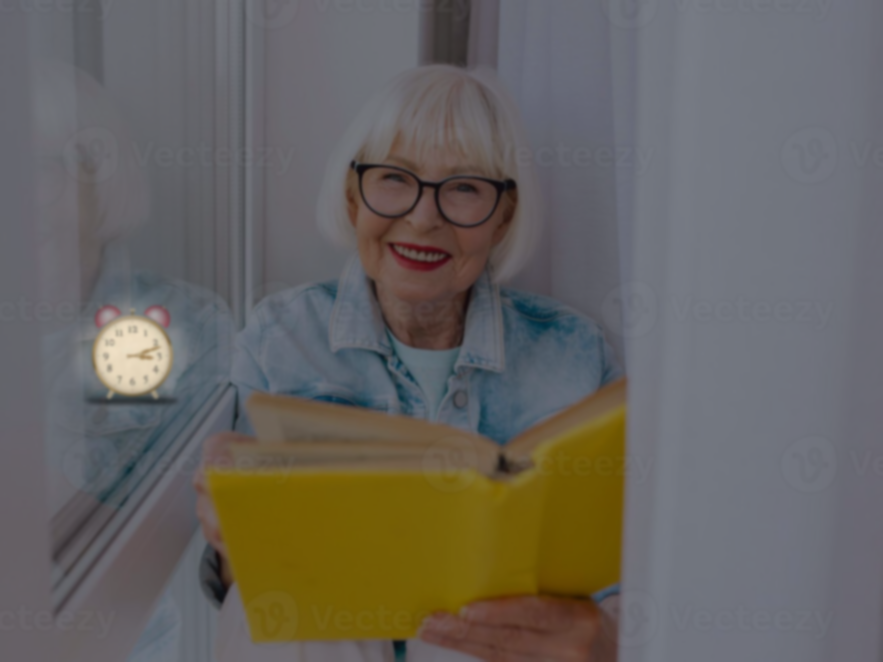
h=3 m=12
